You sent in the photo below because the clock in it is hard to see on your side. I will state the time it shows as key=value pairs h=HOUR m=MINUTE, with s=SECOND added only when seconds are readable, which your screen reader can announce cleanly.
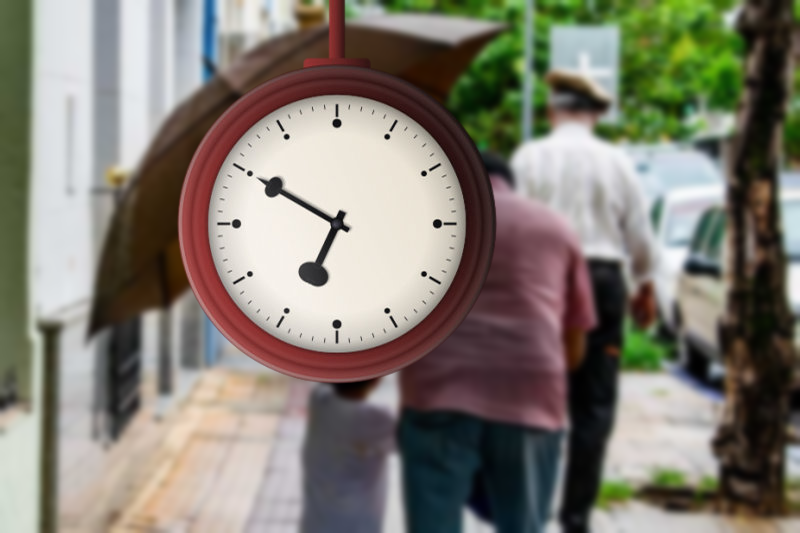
h=6 m=50
